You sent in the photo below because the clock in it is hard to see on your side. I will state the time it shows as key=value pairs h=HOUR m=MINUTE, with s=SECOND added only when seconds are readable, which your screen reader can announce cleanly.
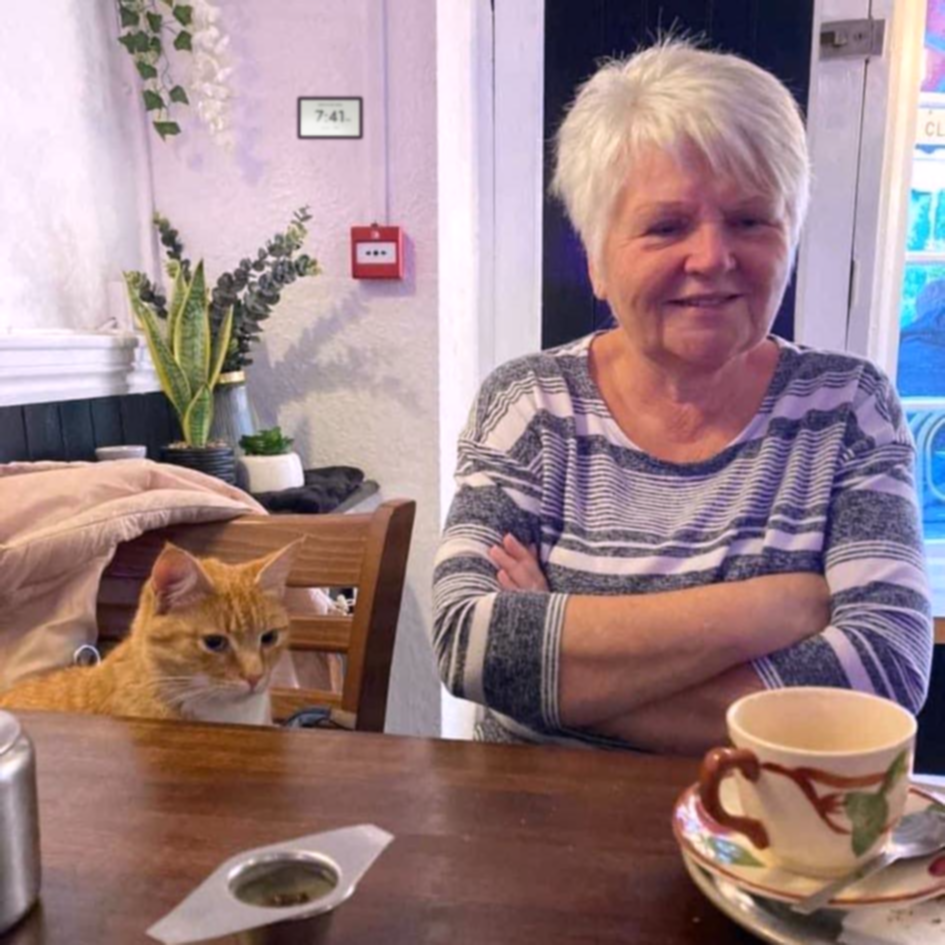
h=7 m=41
